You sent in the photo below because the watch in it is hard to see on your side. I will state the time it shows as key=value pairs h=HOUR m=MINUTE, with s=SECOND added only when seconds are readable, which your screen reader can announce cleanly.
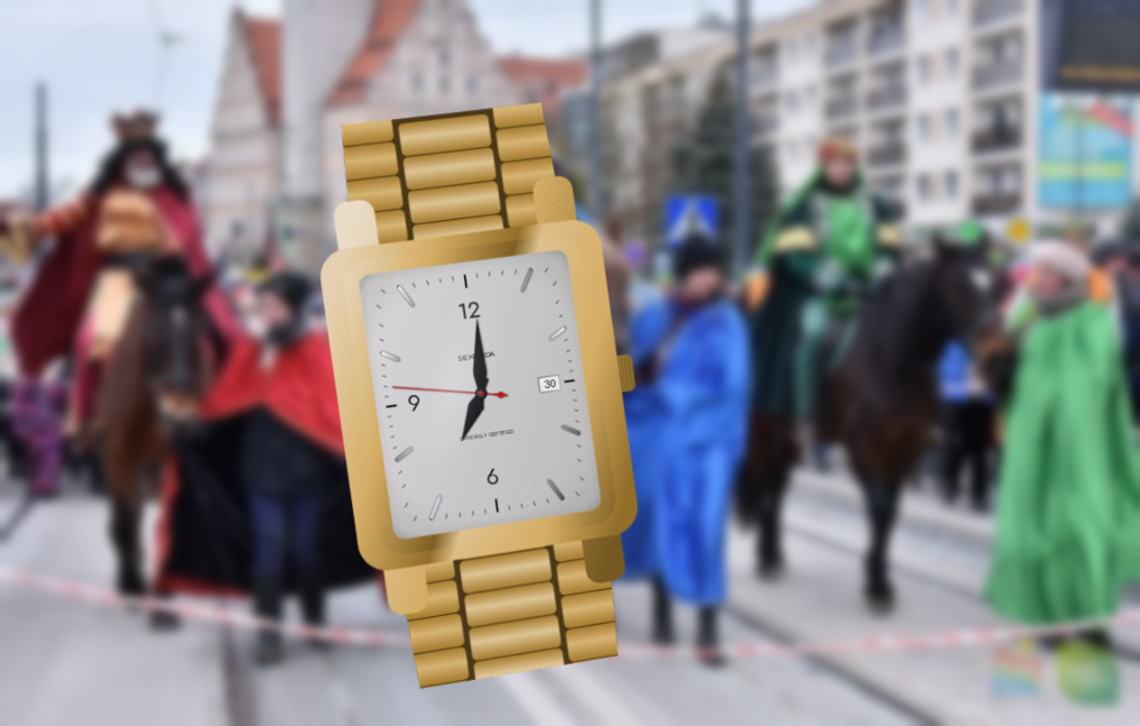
h=7 m=0 s=47
